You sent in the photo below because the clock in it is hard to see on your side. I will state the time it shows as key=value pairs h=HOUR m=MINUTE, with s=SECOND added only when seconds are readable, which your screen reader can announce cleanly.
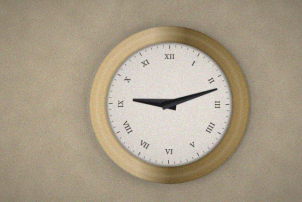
h=9 m=12
